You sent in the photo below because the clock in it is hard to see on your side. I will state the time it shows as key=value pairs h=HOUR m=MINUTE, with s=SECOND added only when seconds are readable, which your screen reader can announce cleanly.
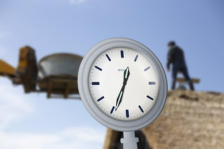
h=12 m=34
